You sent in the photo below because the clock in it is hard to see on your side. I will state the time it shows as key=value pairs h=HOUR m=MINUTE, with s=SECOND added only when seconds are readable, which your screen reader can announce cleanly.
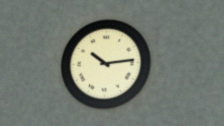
h=10 m=14
